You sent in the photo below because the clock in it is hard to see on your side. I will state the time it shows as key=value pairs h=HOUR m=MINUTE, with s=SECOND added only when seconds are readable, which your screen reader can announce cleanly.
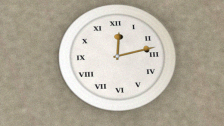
h=12 m=13
